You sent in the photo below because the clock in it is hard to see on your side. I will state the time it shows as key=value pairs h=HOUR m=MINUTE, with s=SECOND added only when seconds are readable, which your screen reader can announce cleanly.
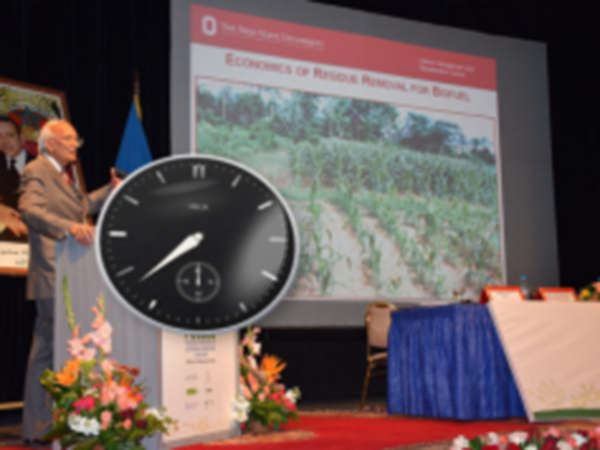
h=7 m=38
